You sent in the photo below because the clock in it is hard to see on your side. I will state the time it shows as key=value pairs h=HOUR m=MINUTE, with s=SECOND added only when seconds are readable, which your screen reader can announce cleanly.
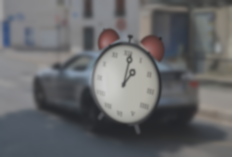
h=1 m=1
